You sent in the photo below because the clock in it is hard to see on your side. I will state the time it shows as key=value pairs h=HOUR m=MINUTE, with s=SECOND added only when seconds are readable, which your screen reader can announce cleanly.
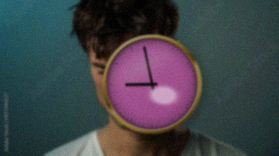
h=8 m=58
